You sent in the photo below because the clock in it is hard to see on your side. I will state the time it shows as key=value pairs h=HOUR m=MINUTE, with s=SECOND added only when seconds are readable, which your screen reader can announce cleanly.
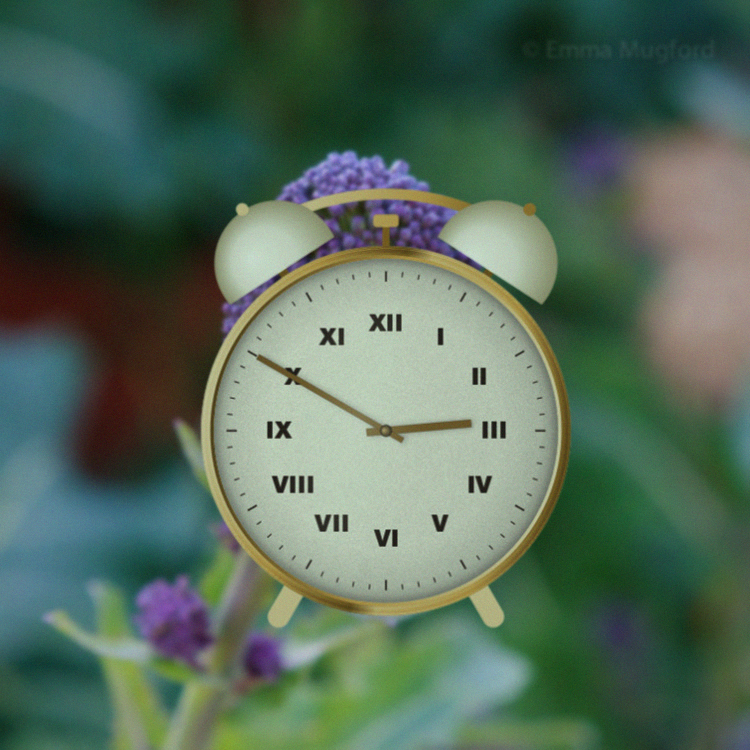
h=2 m=50
